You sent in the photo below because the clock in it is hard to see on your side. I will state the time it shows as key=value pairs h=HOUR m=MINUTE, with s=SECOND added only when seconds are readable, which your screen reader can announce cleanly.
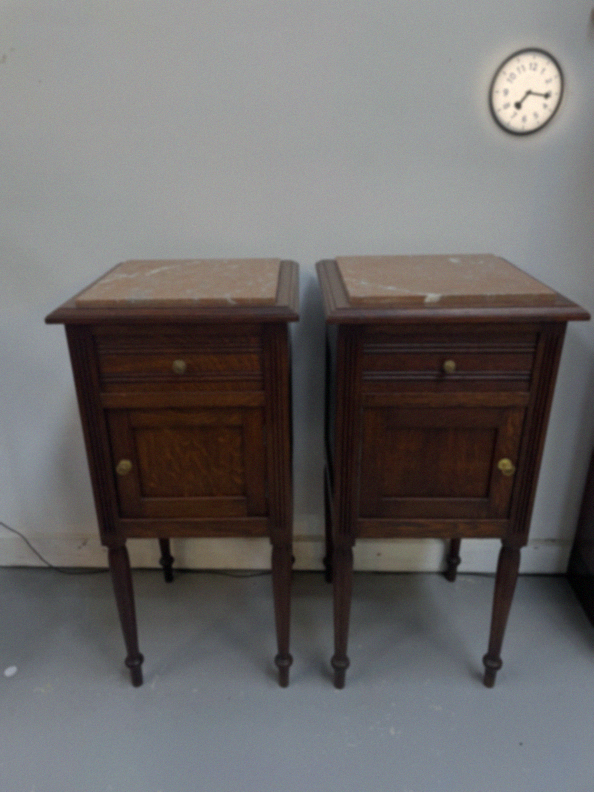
h=7 m=16
